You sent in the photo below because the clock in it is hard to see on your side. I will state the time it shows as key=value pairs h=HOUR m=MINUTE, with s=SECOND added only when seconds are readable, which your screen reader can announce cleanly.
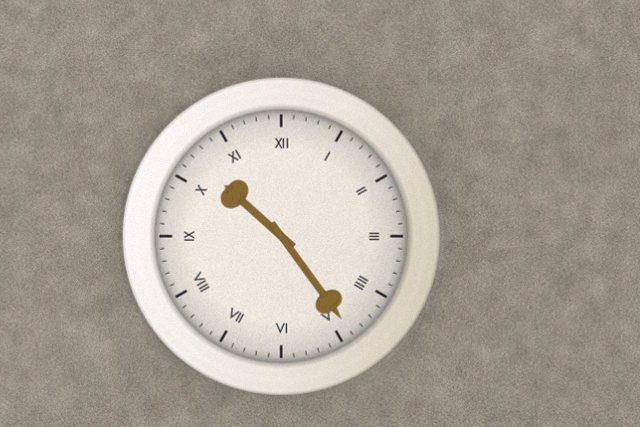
h=10 m=24
